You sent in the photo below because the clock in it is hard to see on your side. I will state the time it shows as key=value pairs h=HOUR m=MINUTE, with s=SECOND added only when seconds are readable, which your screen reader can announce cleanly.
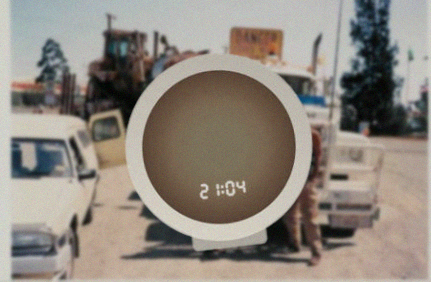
h=21 m=4
